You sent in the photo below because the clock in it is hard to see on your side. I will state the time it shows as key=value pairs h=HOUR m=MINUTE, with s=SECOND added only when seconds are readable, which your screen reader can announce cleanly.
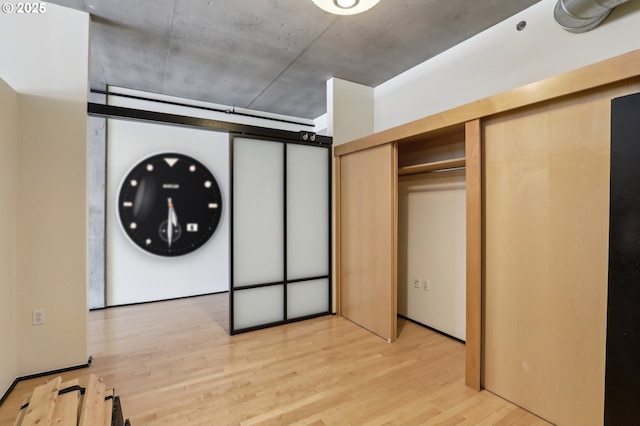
h=5 m=30
